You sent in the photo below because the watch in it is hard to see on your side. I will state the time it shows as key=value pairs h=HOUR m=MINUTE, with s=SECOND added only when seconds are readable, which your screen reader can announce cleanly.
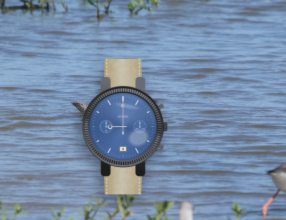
h=9 m=0
